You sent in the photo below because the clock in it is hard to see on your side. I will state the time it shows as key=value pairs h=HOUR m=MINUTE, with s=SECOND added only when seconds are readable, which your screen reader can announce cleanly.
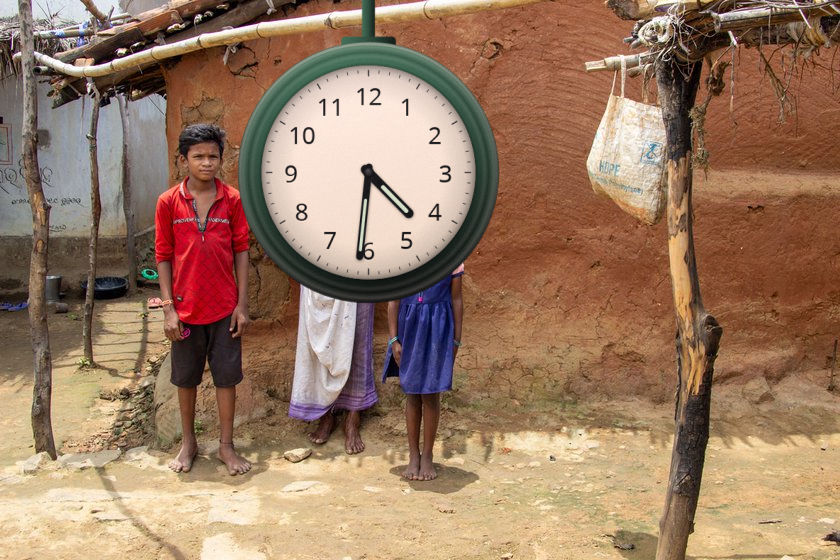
h=4 m=31
